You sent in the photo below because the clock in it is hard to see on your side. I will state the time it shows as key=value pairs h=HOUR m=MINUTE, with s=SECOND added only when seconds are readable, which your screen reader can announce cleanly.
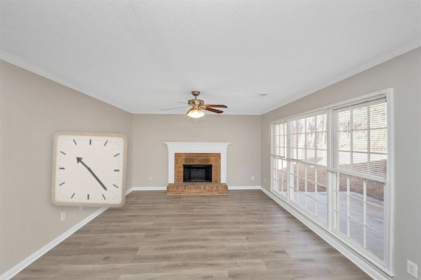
h=10 m=23
